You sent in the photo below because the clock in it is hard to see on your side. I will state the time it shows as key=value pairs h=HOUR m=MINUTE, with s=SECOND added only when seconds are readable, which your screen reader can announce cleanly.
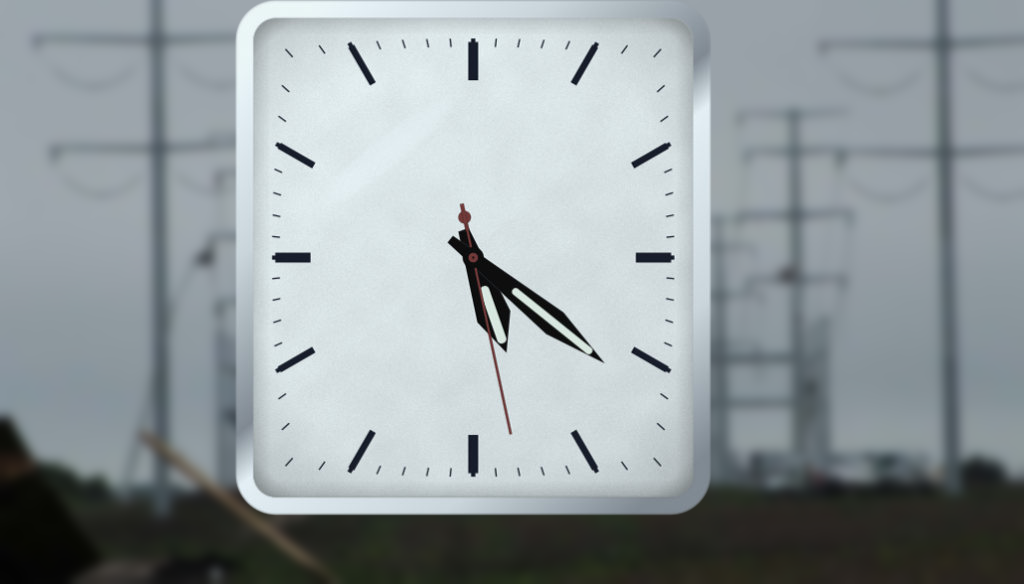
h=5 m=21 s=28
